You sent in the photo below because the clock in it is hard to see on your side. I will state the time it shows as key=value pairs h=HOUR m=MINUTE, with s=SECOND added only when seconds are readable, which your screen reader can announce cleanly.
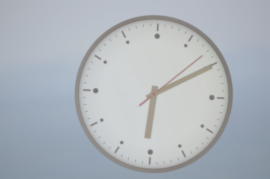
h=6 m=10 s=8
